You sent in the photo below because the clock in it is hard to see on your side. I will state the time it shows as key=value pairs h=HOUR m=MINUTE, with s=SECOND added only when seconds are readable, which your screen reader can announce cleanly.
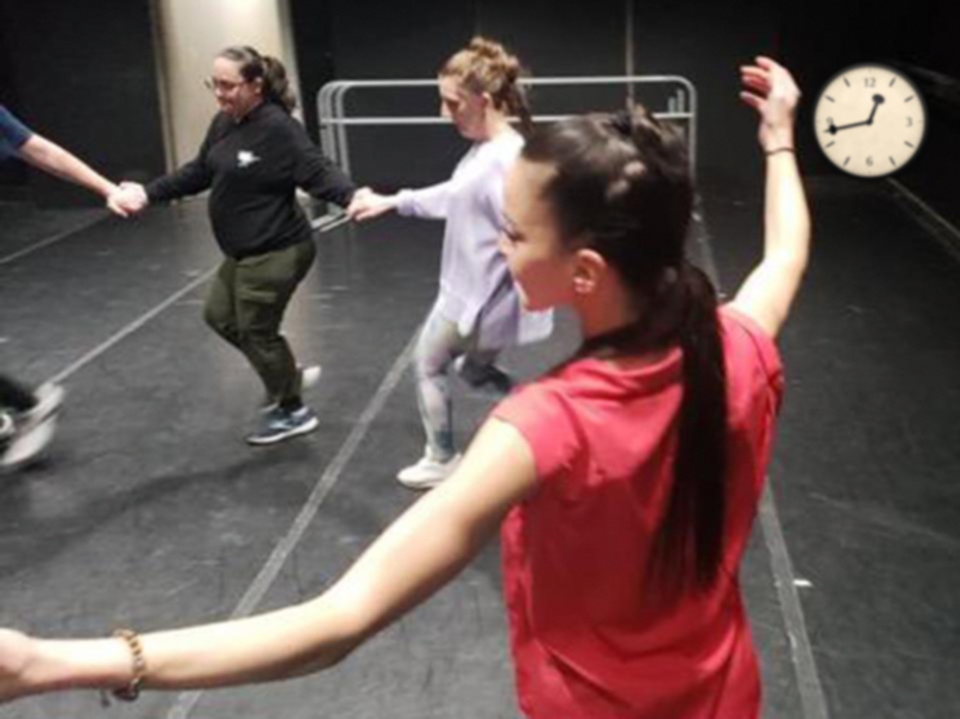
h=12 m=43
